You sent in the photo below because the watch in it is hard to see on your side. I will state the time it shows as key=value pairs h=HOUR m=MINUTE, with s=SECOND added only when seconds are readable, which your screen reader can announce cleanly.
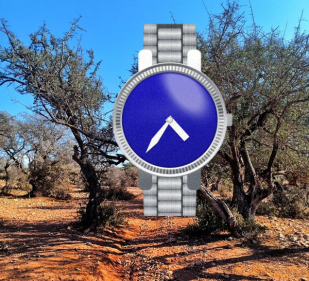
h=4 m=36
